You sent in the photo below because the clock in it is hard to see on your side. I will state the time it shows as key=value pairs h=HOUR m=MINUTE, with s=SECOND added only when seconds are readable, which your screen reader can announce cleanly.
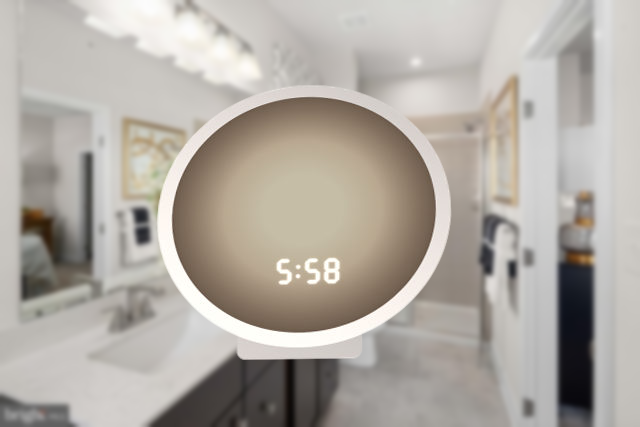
h=5 m=58
